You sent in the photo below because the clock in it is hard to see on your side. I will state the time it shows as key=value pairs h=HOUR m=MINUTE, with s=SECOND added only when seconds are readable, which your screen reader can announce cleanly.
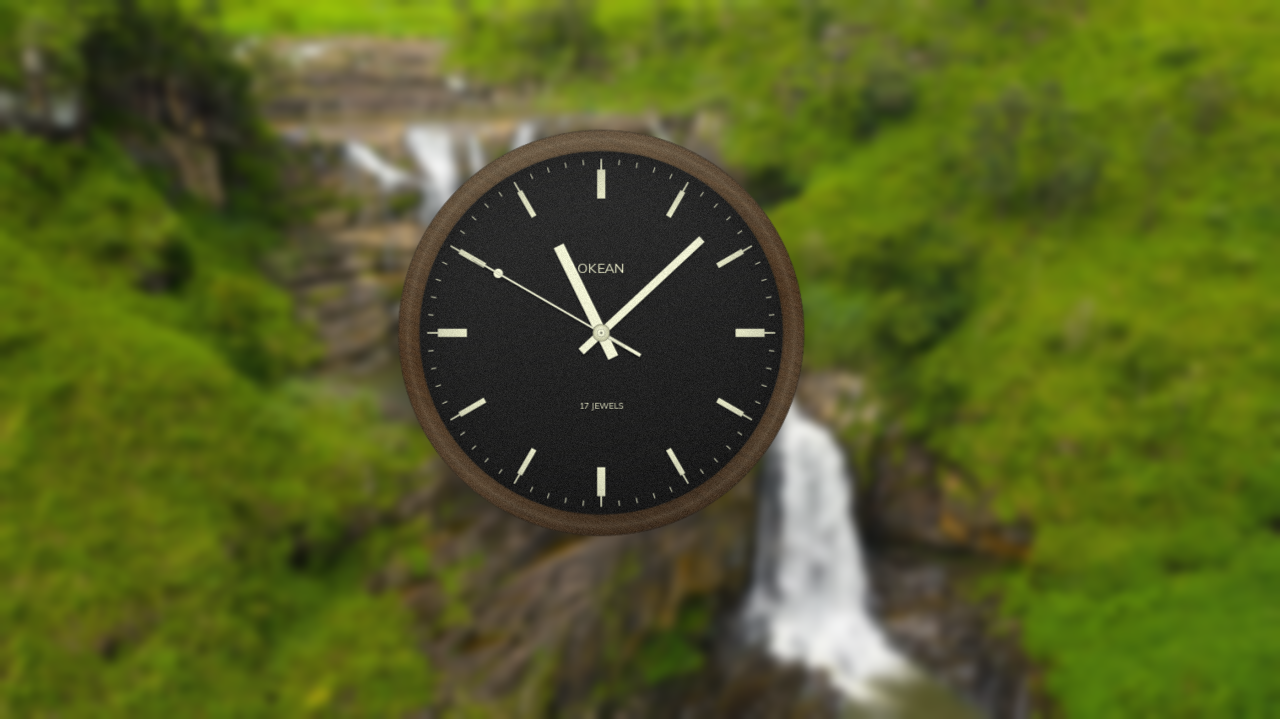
h=11 m=7 s=50
